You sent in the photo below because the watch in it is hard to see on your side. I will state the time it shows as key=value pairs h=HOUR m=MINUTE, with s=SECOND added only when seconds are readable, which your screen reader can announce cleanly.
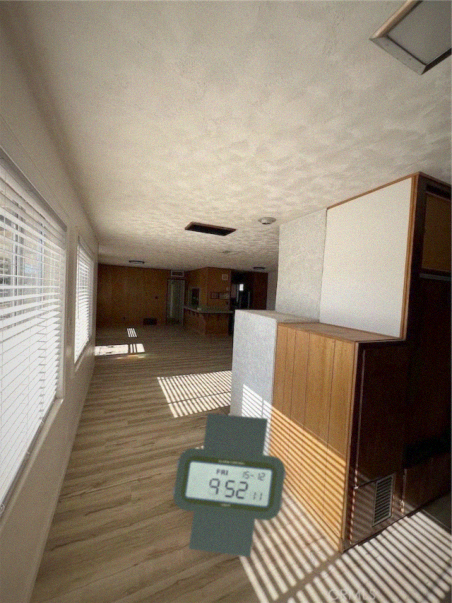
h=9 m=52
